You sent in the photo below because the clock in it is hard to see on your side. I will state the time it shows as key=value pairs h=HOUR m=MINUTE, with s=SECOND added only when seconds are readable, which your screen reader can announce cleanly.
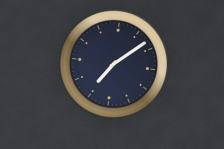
h=7 m=8
